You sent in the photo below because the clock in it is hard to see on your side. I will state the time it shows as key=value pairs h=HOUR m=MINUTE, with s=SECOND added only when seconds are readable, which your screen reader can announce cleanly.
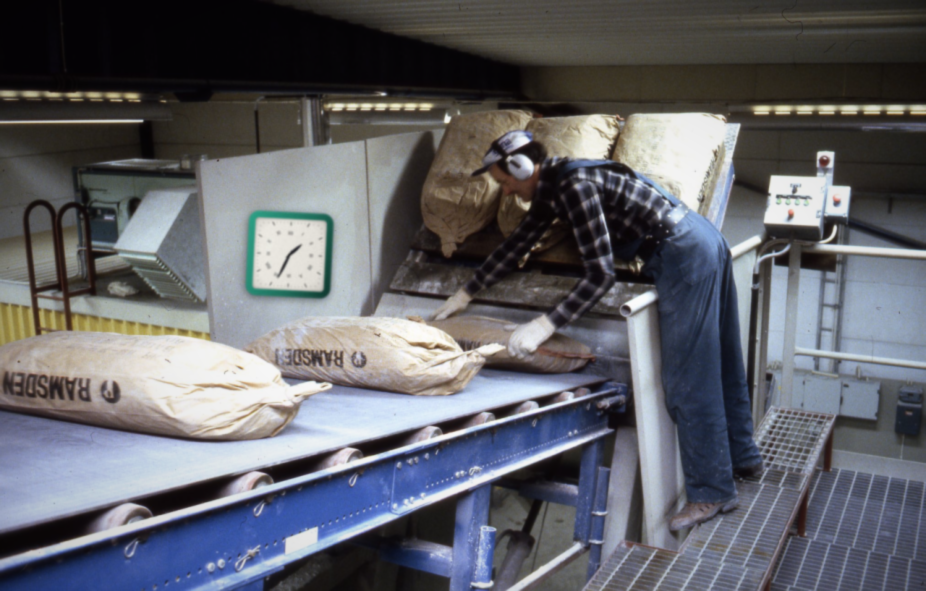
h=1 m=34
